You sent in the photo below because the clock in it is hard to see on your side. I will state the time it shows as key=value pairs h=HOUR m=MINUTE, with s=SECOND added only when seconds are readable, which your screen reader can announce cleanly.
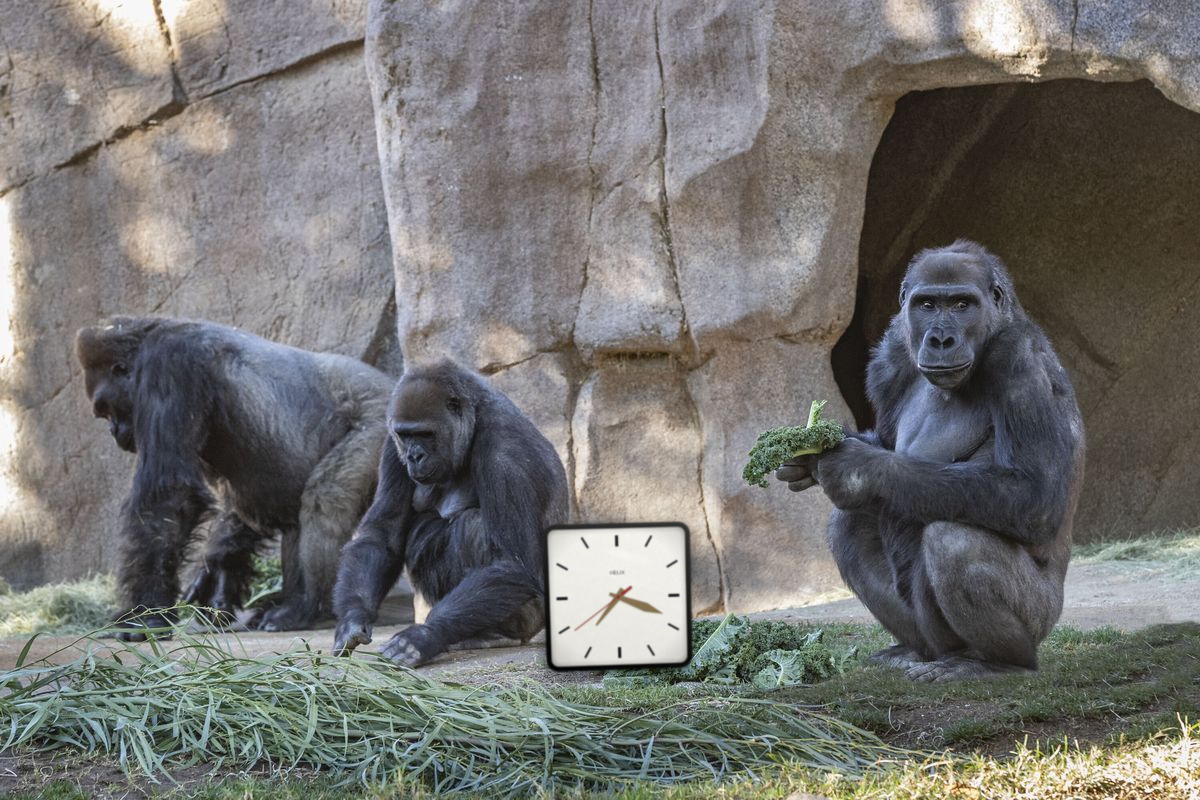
h=7 m=18 s=39
